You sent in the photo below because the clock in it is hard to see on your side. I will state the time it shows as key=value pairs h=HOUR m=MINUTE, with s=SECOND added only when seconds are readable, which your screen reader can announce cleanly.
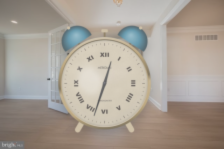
h=12 m=33
